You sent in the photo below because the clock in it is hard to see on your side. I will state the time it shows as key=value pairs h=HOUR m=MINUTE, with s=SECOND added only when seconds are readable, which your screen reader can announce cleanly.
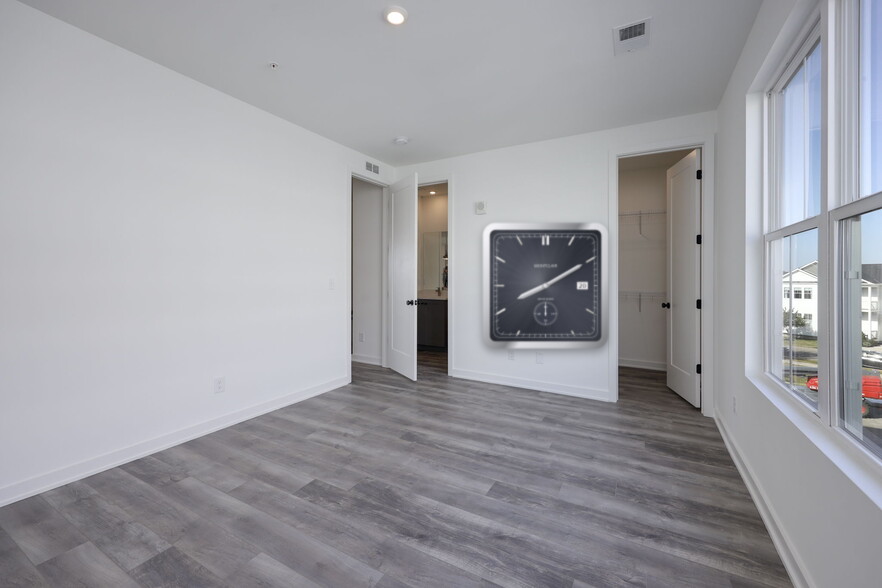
h=8 m=10
